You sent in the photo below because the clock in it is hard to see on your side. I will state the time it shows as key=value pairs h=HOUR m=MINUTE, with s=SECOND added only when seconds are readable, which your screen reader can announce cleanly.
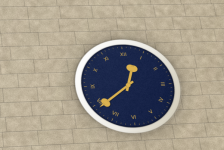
h=12 m=39
